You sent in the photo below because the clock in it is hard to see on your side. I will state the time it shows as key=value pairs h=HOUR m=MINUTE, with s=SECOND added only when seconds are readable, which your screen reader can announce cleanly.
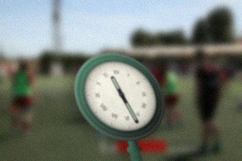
h=11 m=27
